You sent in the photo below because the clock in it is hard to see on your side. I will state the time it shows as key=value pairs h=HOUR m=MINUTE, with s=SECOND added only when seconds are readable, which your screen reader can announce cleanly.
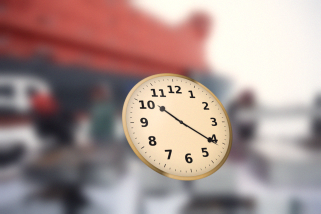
h=10 m=21
